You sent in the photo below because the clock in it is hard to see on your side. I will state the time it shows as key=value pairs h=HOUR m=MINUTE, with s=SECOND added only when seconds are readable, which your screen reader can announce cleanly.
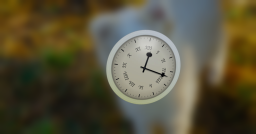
h=12 m=17
